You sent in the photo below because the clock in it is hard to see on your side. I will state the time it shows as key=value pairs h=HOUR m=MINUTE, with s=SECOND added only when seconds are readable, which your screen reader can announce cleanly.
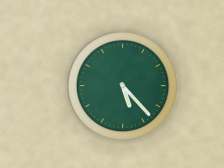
h=5 m=23
